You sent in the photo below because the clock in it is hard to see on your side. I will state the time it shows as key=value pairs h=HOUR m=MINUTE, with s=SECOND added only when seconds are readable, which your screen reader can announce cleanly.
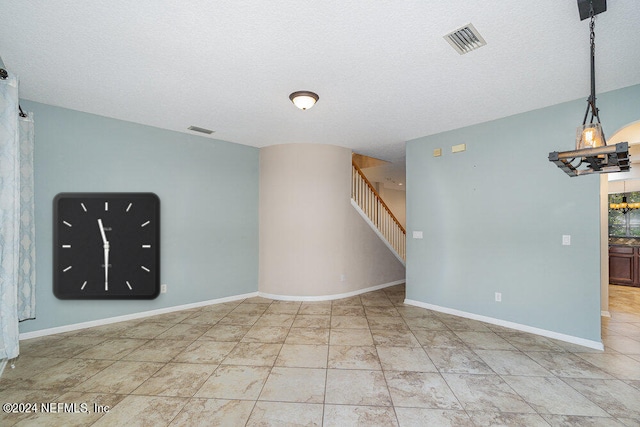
h=11 m=30
